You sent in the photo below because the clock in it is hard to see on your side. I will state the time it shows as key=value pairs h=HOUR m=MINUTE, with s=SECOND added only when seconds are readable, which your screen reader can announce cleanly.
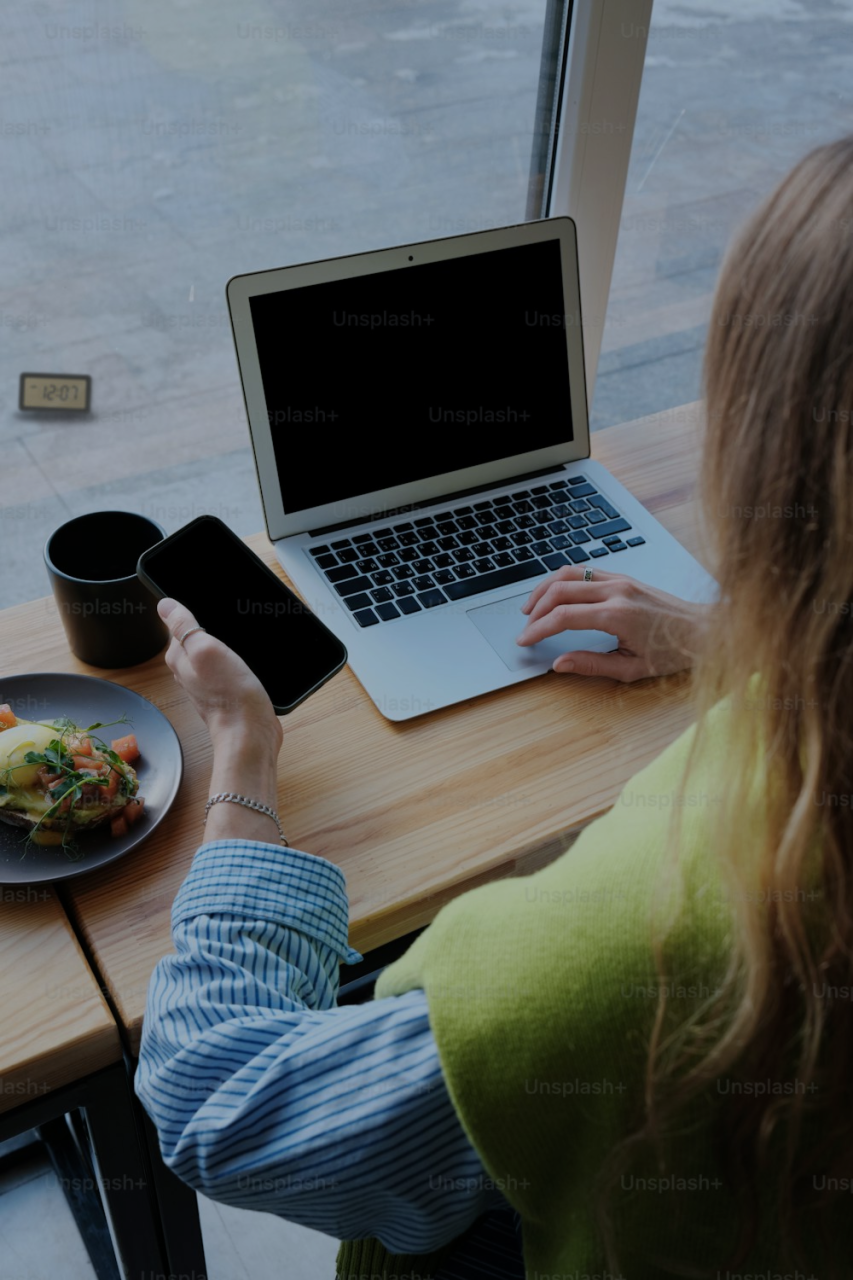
h=12 m=7
